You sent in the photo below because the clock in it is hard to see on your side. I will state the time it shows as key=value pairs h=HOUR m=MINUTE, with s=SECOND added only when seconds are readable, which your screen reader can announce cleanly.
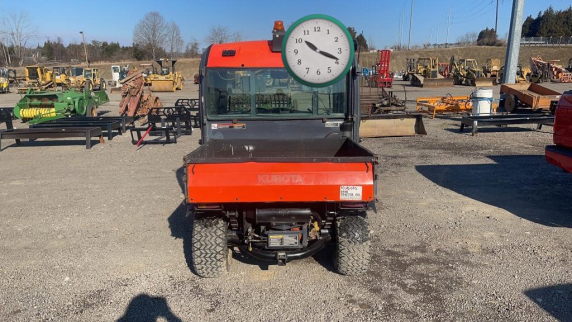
h=10 m=19
